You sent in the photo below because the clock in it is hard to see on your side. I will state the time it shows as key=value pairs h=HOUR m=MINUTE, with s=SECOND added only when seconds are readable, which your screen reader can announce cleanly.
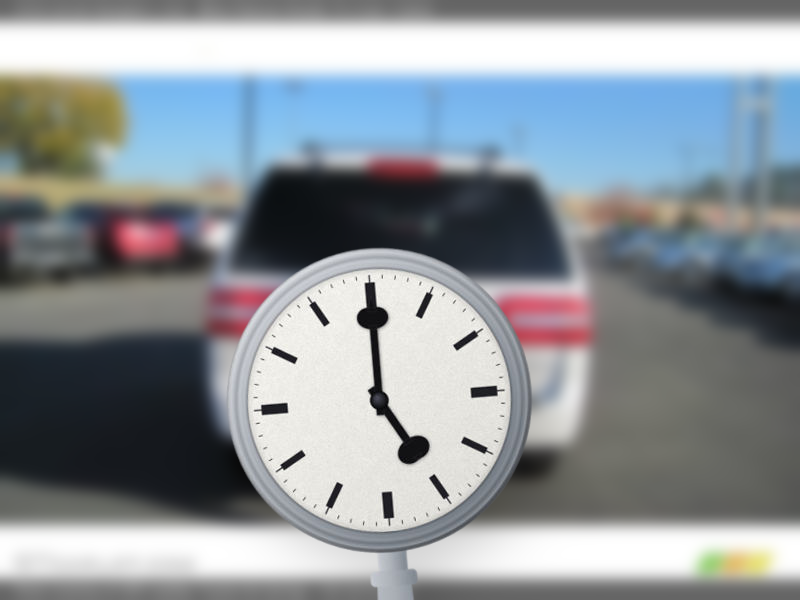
h=5 m=0
